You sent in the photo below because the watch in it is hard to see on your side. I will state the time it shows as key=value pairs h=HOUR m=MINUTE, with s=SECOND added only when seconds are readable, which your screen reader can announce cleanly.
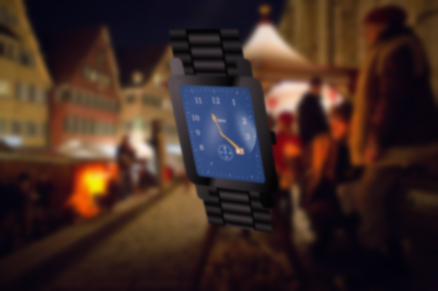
h=11 m=22
